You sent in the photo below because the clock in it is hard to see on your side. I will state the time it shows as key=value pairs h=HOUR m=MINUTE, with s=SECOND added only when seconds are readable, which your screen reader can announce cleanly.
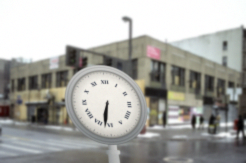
h=6 m=32
